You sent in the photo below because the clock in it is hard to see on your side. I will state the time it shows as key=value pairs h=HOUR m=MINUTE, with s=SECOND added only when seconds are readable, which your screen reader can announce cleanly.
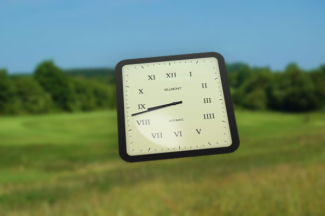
h=8 m=43
